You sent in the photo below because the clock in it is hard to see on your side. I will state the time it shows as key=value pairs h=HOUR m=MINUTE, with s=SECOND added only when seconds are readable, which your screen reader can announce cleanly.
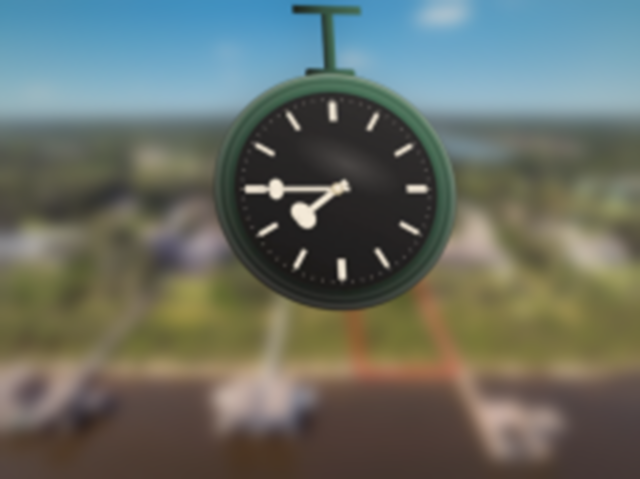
h=7 m=45
